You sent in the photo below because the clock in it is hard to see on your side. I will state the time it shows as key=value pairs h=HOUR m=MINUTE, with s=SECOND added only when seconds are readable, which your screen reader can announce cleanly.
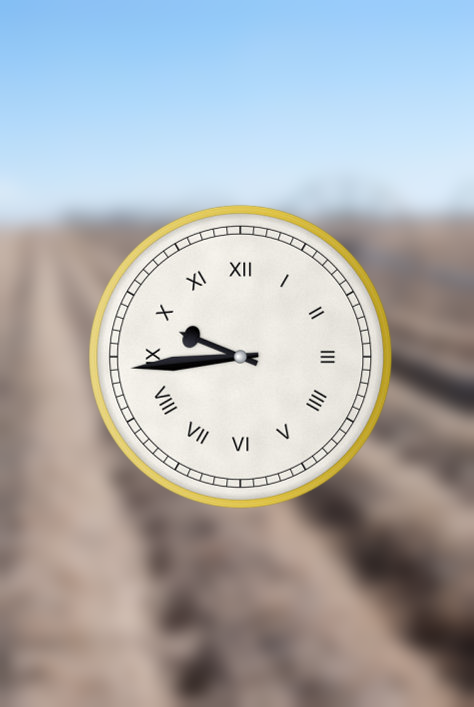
h=9 m=44
